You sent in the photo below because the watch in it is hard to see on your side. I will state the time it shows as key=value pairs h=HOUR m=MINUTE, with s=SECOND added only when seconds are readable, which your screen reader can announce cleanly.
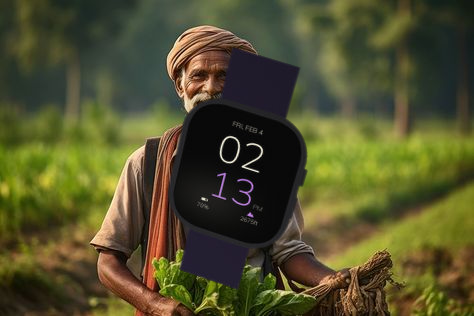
h=2 m=13
